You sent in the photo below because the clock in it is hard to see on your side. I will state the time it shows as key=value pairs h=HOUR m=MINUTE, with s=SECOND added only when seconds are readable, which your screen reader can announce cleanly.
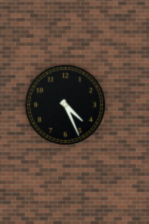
h=4 m=26
